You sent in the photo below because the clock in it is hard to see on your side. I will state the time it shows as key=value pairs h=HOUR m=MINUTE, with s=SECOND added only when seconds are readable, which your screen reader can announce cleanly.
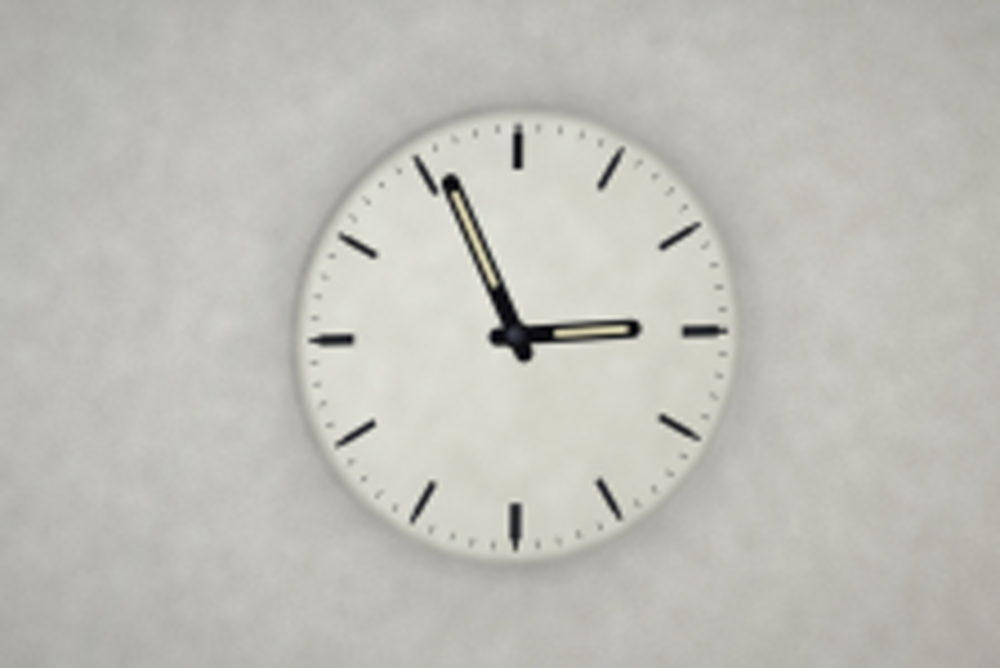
h=2 m=56
